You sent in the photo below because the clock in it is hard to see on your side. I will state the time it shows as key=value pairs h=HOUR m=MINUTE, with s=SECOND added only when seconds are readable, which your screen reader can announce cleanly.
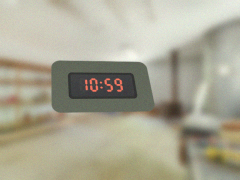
h=10 m=59
